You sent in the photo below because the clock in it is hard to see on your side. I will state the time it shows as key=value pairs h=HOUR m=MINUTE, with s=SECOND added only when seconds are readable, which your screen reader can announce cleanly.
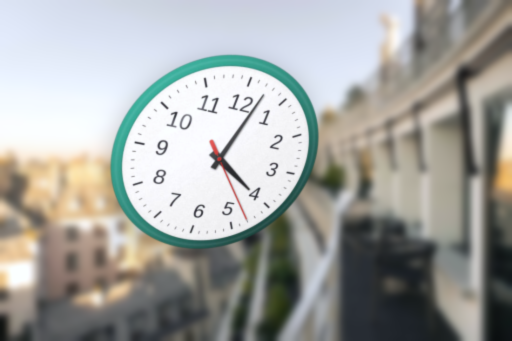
h=4 m=2 s=23
